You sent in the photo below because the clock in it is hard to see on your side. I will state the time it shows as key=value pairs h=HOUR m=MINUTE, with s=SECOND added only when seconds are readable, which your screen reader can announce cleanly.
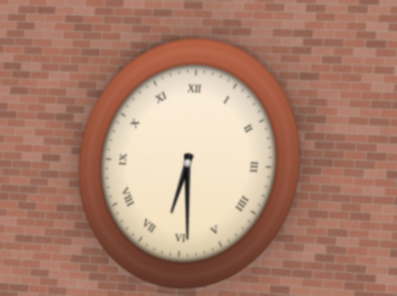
h=6 m=29
